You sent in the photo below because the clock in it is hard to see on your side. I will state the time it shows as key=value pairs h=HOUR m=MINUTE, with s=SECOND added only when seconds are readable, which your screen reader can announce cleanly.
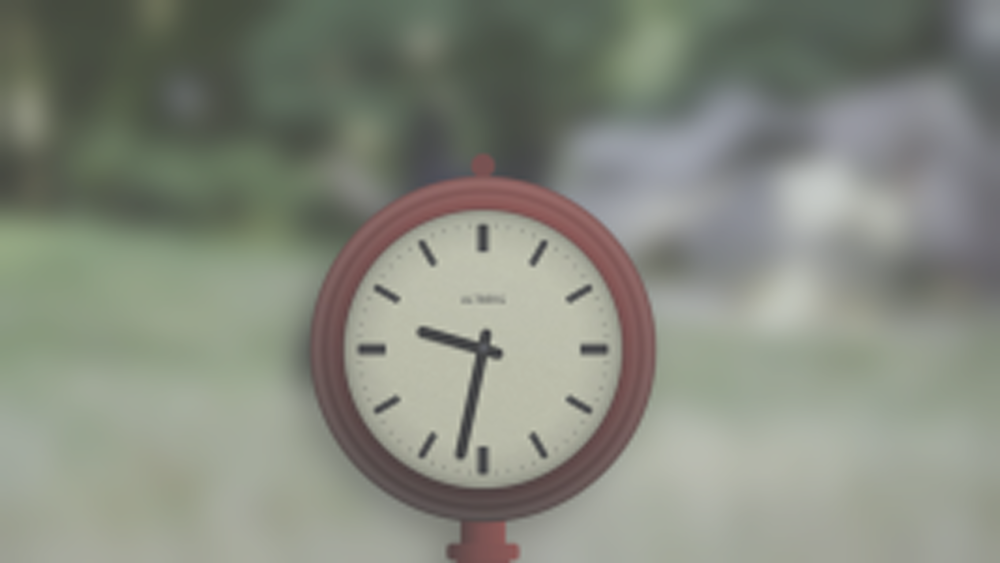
h=9 m=32
